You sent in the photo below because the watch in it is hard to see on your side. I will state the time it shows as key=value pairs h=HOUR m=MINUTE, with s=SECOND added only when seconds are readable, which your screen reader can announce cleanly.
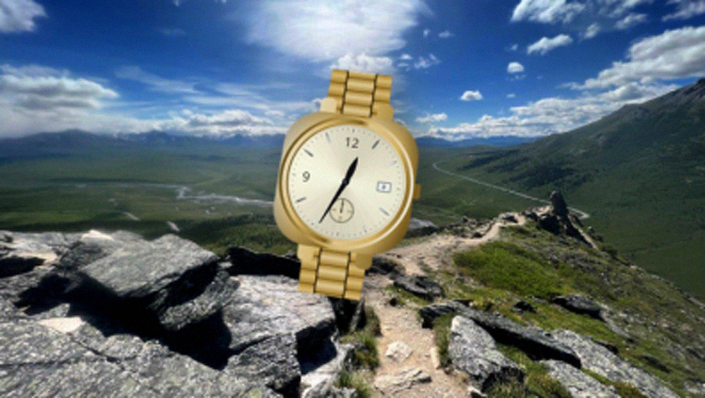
h=12 m=34
